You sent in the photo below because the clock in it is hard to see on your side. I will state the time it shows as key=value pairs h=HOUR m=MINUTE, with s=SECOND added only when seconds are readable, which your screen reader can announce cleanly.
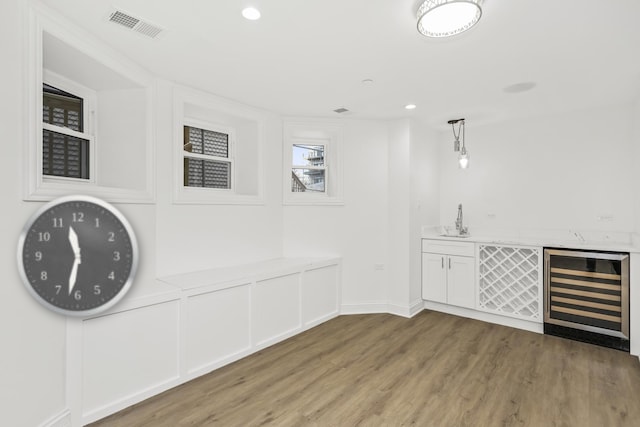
h=11 m=32
